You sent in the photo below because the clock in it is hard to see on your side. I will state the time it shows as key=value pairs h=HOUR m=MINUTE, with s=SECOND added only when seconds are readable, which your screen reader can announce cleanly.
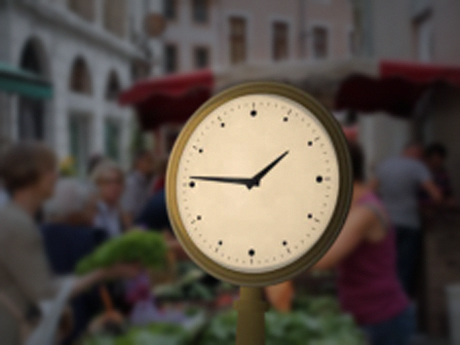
h=1 m=46
